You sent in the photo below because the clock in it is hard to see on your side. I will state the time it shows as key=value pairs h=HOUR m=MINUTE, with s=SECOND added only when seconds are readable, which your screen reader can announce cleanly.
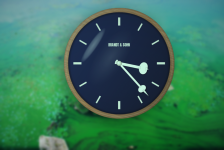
h=3 m=23
